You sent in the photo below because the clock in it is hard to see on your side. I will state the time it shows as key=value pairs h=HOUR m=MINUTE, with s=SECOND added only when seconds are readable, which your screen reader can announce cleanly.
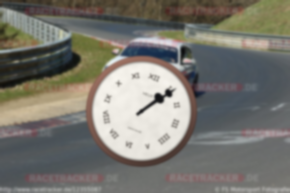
h=1 m=6
